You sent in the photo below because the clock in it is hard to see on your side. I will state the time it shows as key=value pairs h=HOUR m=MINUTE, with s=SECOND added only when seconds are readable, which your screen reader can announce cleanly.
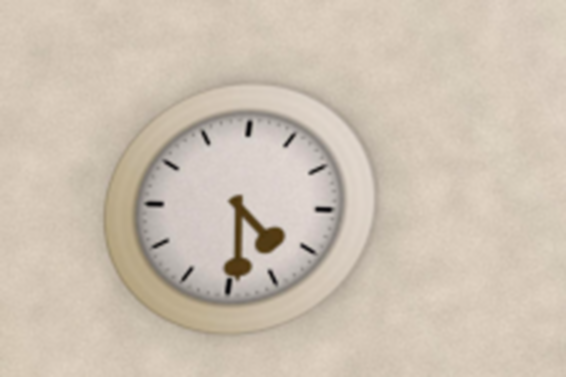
h=4 m=29
